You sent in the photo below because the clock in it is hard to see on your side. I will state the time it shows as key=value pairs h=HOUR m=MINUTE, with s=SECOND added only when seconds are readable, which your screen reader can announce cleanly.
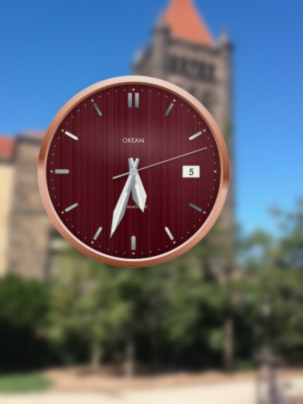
h=5 m=33 s=12
